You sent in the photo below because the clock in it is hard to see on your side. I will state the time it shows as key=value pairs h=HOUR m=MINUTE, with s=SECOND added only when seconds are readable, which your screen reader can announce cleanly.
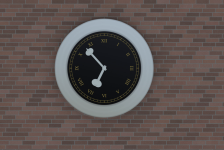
h=6 m=53
